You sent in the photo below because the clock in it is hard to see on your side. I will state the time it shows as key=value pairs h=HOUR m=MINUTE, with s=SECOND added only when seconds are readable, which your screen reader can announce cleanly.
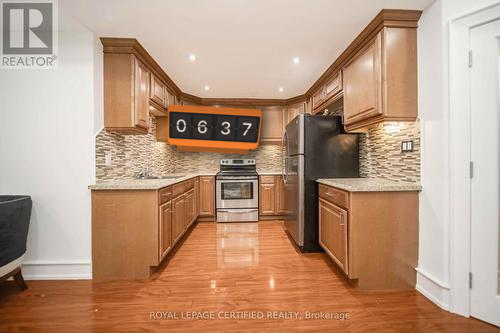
h=6 m=37
